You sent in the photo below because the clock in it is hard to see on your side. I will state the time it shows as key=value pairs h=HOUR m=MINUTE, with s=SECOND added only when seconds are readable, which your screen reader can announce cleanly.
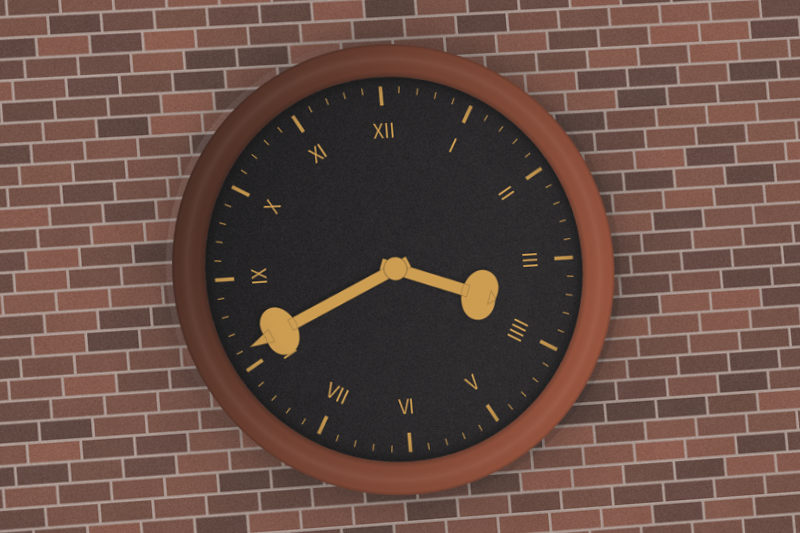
h=3 m=41
